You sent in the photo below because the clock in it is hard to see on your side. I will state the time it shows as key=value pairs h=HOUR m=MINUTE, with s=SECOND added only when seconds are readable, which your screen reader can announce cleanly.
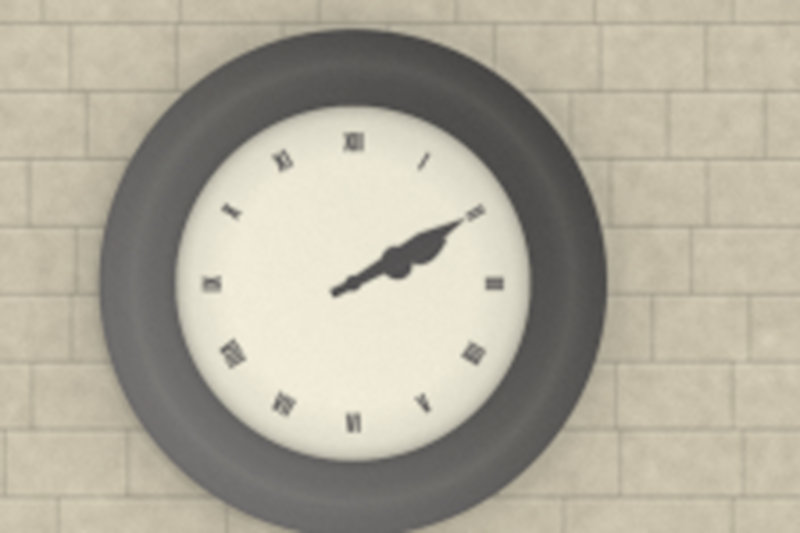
h=2 m=10
